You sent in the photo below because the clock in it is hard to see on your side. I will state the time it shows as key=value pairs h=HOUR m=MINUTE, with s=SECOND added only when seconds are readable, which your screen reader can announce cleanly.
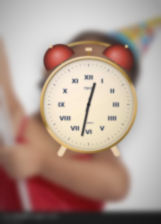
h=12 m=32
